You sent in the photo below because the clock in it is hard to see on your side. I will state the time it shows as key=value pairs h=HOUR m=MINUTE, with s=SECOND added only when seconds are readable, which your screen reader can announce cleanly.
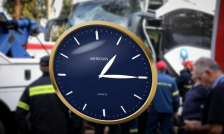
h=1 m=15
